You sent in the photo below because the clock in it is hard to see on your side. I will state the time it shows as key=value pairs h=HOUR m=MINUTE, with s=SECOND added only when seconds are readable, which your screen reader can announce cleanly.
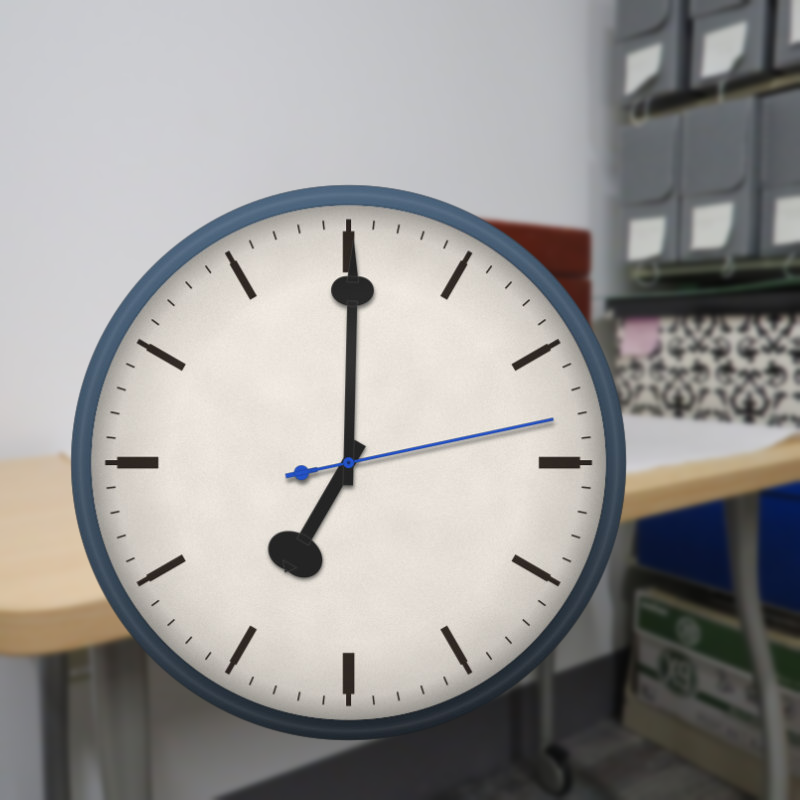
h=7 m=0 s=13
